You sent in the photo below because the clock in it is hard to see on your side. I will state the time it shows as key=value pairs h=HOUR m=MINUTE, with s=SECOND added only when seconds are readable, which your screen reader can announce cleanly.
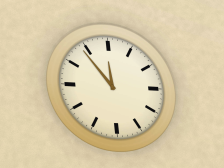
h=11 m=54
